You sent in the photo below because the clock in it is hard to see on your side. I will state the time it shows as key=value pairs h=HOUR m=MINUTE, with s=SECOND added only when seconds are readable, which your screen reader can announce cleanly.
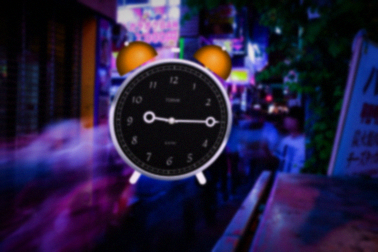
h=9 m=15
